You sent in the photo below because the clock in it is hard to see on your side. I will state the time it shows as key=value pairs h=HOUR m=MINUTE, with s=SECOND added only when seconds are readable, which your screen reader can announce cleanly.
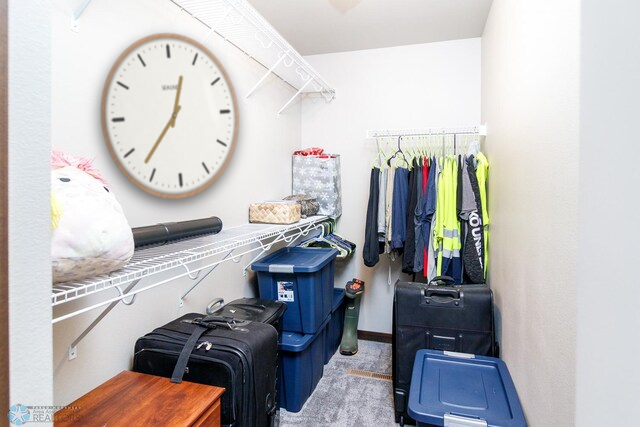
h=12 m=37
